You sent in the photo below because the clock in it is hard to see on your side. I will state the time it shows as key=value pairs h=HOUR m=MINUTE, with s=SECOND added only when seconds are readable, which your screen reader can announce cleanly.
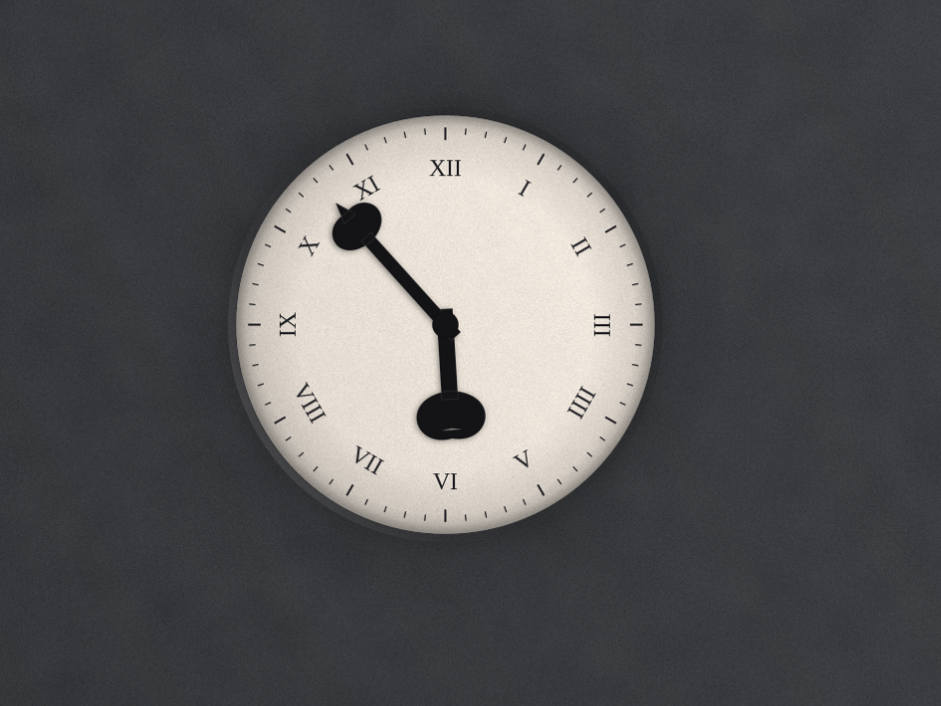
h=5 m=53
